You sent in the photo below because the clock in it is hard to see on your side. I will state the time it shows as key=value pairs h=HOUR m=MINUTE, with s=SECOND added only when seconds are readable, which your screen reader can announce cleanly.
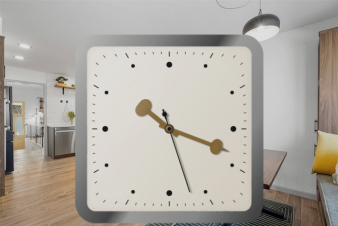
h=10 m=18 s=27
